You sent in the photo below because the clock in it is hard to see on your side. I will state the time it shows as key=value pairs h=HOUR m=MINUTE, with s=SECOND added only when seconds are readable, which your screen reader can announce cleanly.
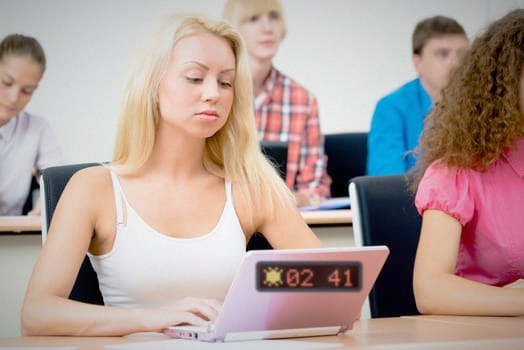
h=2 m=41
